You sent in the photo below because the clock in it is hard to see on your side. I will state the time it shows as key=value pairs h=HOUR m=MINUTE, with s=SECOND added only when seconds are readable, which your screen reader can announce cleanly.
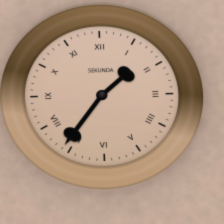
h=1 m=36
